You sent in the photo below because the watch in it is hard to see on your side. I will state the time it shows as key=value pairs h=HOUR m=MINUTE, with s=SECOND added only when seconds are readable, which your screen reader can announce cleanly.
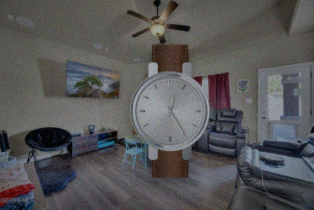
h=12 m=25
